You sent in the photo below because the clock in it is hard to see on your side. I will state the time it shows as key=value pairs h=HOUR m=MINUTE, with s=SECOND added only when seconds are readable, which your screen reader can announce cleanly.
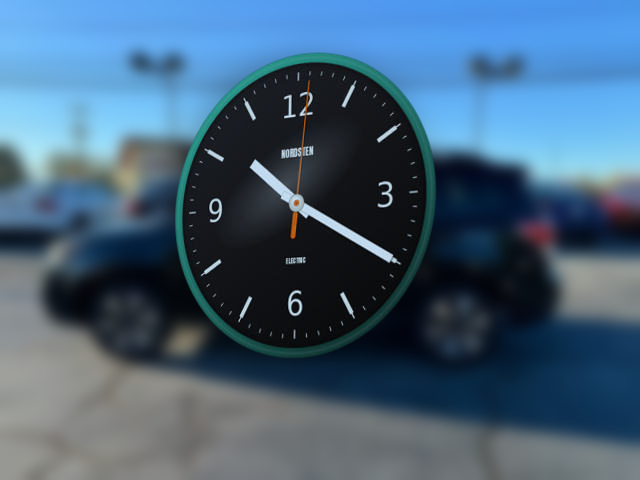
h=10 m=20 s=1
